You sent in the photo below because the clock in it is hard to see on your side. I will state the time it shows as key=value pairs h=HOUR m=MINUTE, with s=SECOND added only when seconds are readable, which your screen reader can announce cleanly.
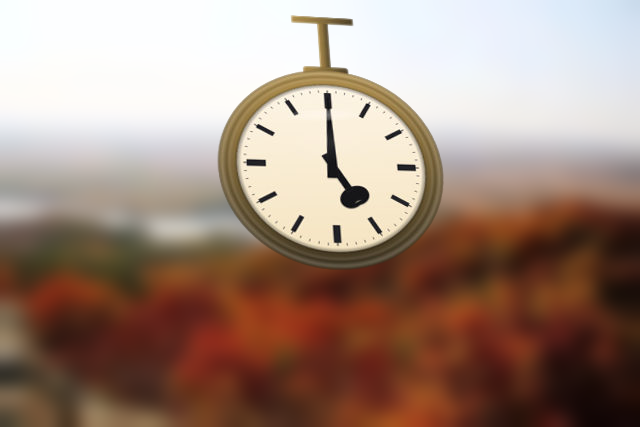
h=5 m=0
